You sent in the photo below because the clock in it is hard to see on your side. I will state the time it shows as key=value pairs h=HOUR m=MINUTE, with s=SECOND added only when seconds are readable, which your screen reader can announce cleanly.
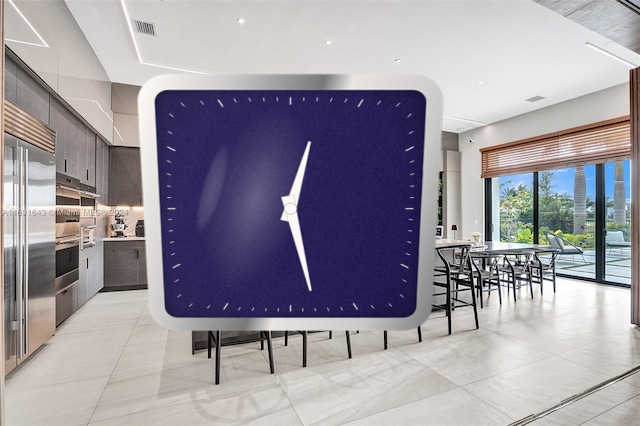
h=12 m=28
